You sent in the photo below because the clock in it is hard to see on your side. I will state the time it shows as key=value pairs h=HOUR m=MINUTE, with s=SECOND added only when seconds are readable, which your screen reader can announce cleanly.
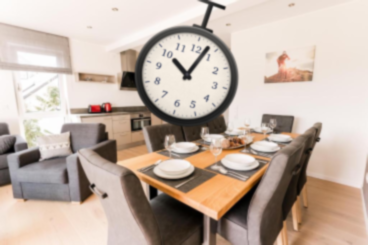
h=10 m=3
